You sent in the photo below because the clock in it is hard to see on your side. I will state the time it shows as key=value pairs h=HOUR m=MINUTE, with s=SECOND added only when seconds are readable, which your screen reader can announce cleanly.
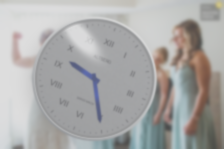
h=9 m=25
